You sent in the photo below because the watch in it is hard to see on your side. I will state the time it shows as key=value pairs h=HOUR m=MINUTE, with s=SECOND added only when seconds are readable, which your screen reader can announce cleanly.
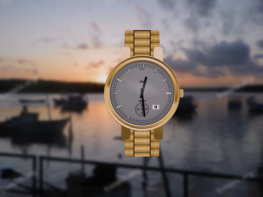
h=12 m=29
